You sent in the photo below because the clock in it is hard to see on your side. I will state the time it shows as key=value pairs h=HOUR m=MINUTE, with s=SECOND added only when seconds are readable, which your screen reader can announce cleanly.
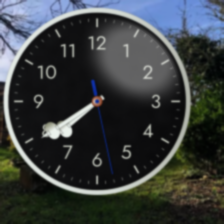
h=7 m=39 s=28
